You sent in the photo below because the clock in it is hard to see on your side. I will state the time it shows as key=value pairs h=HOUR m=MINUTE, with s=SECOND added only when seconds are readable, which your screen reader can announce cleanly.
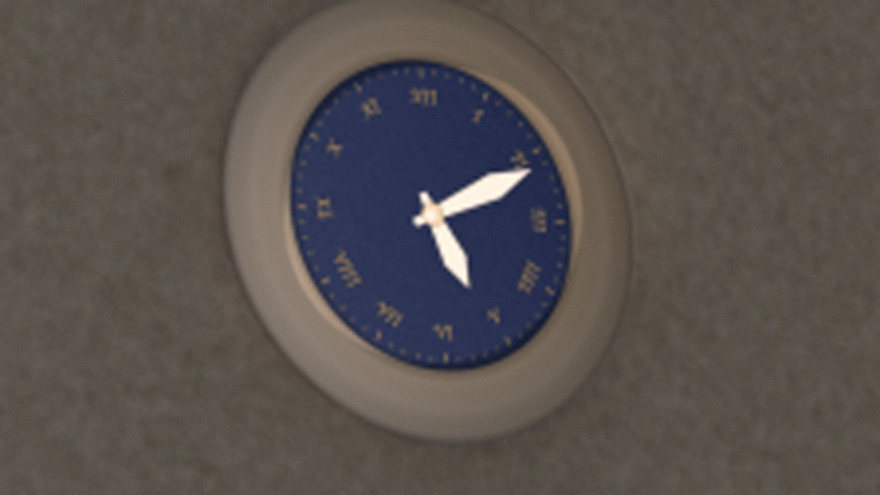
h=5 m=11
